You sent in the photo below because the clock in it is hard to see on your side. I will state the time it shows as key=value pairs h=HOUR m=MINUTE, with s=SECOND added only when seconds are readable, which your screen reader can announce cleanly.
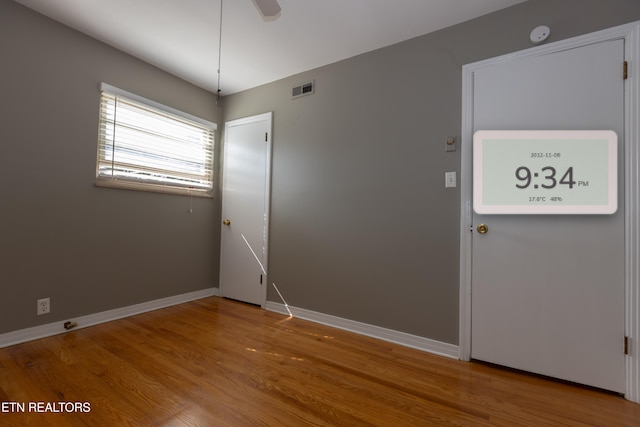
h=9 m=34
